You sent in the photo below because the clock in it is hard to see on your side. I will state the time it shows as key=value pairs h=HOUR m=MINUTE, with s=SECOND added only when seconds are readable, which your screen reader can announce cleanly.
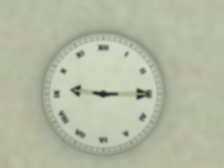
h=9 m=15
